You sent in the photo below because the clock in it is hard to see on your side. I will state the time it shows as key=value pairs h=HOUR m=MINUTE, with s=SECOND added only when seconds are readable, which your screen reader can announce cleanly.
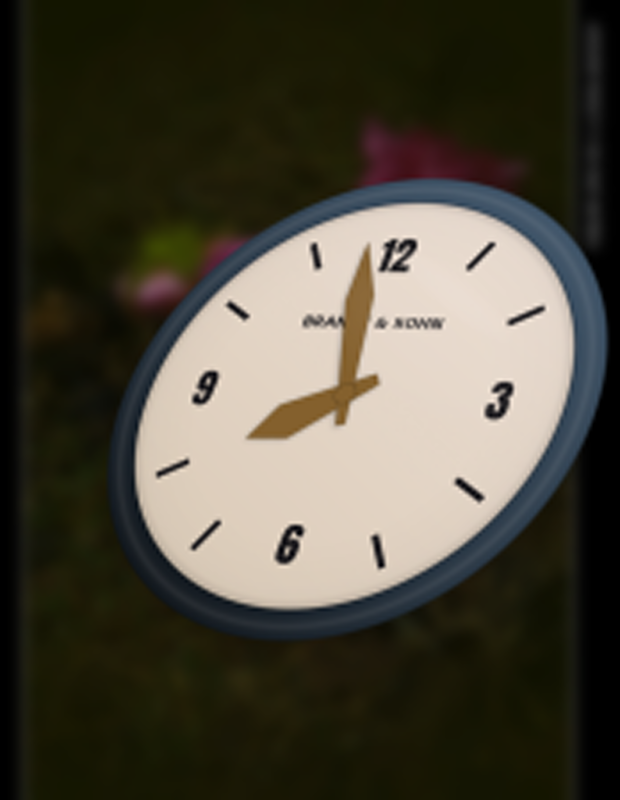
h=7 m=58
